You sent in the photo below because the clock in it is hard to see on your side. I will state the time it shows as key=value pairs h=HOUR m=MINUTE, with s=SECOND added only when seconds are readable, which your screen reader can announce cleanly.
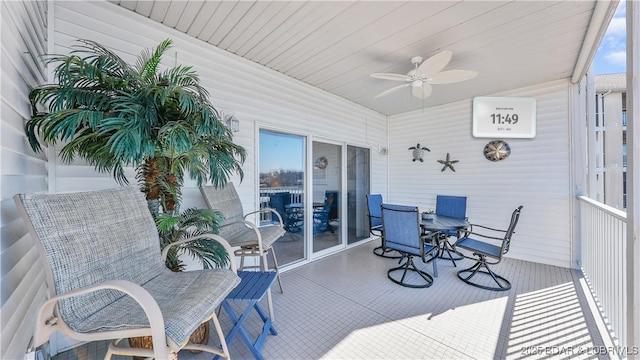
h=11 m=49
